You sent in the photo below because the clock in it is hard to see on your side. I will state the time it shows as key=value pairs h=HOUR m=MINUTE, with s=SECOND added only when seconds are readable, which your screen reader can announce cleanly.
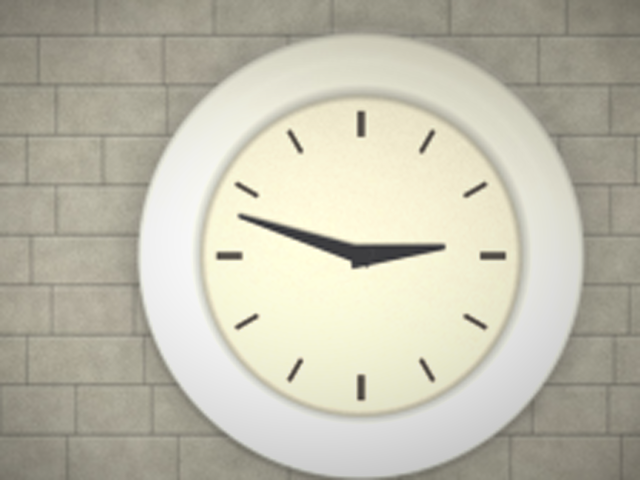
h=2 m=48
